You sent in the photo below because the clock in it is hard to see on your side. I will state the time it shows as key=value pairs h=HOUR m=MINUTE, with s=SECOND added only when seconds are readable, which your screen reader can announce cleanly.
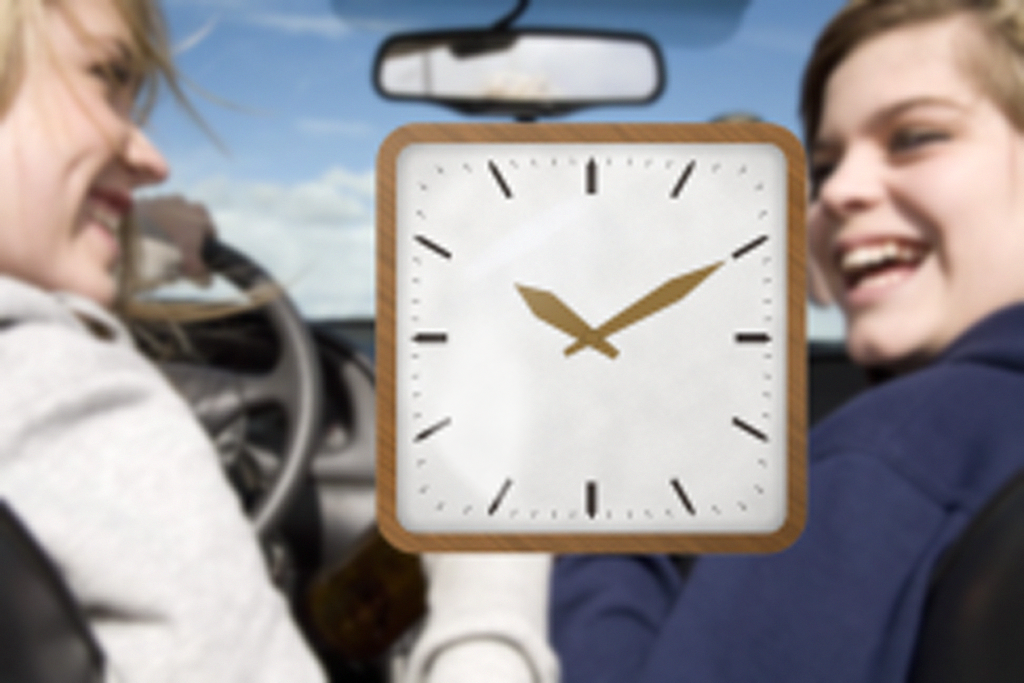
h=10 m=10
